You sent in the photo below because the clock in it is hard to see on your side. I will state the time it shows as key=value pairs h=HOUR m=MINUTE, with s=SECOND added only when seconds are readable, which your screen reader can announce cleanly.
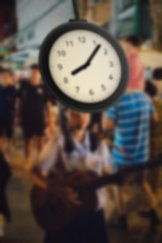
h=8 m=7
